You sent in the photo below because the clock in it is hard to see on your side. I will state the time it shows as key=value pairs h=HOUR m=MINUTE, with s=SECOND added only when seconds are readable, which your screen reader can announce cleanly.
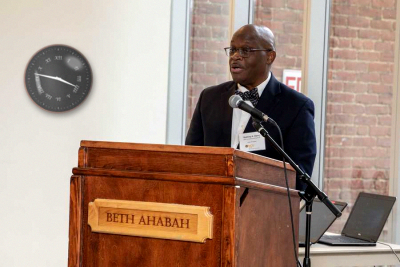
h=3 m=47
